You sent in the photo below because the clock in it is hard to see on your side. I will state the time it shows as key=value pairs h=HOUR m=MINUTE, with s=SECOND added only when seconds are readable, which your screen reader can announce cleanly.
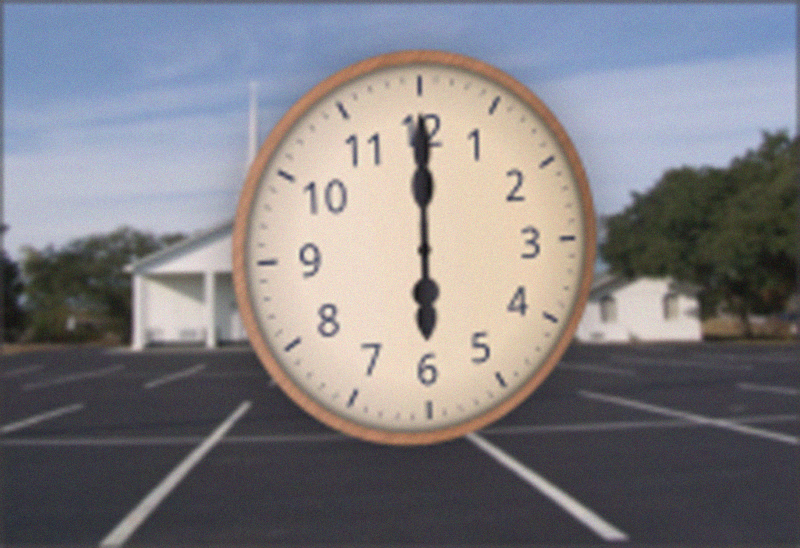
h=6 m=0
